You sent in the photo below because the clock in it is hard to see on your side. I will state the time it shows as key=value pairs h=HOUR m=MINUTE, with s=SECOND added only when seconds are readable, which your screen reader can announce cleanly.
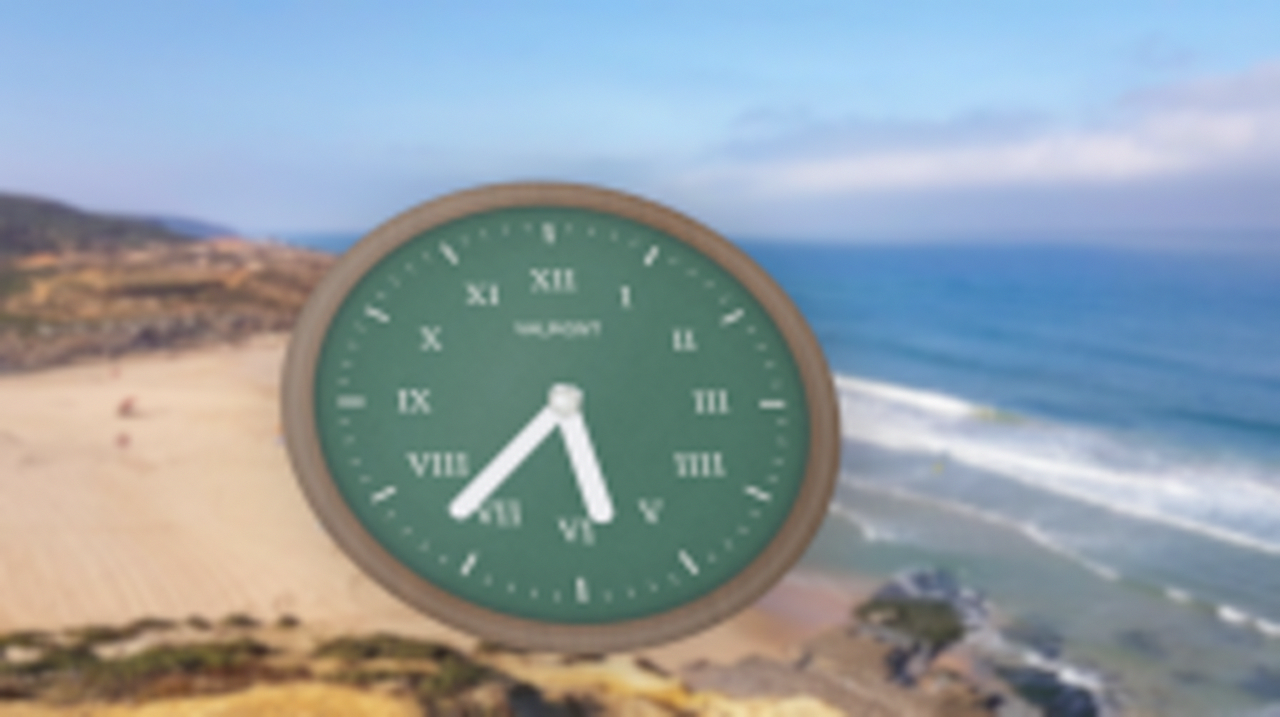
h=5 m=37
